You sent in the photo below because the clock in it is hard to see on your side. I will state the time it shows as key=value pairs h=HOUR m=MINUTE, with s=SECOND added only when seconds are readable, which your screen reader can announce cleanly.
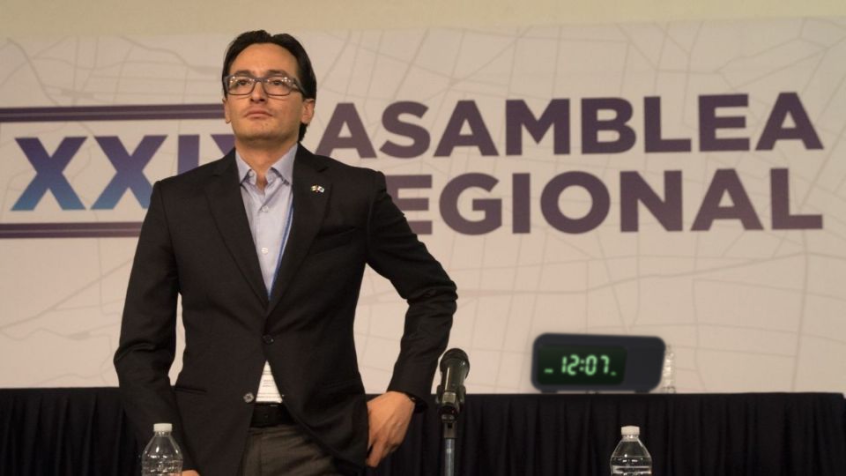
h=12 m=7
